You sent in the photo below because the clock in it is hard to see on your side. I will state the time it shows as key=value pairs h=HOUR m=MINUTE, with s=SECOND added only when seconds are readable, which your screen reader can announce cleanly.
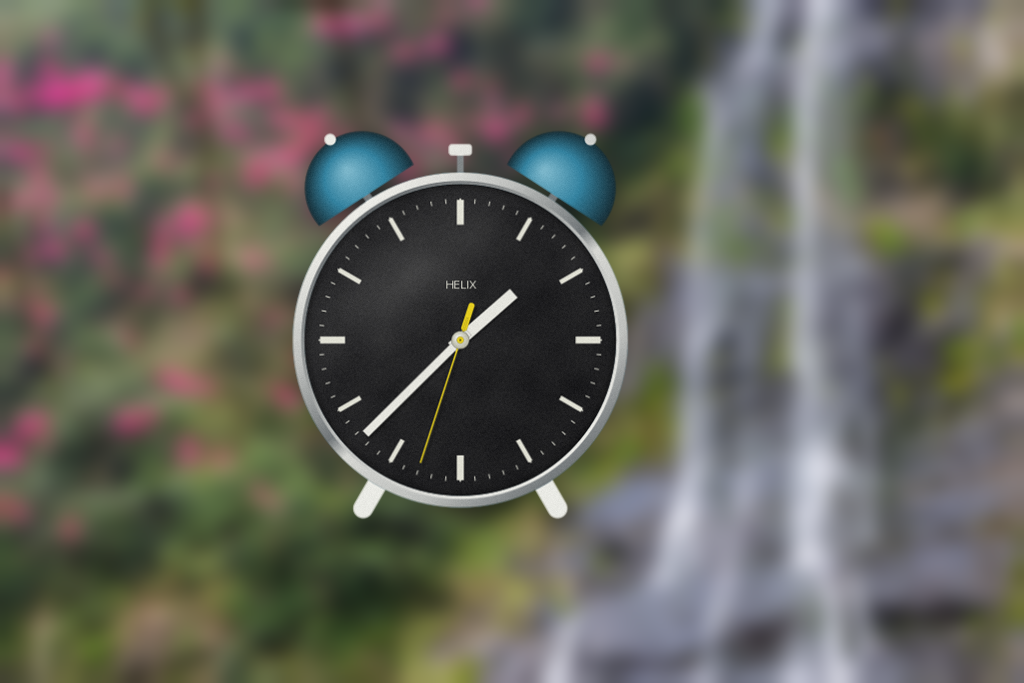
h=1 m=37 s=33
